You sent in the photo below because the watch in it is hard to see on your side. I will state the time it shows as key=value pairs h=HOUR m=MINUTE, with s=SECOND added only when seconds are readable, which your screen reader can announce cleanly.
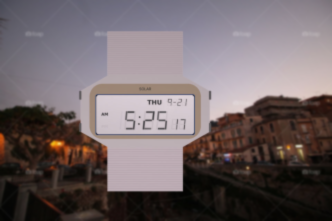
h=5 m=25 s=17
